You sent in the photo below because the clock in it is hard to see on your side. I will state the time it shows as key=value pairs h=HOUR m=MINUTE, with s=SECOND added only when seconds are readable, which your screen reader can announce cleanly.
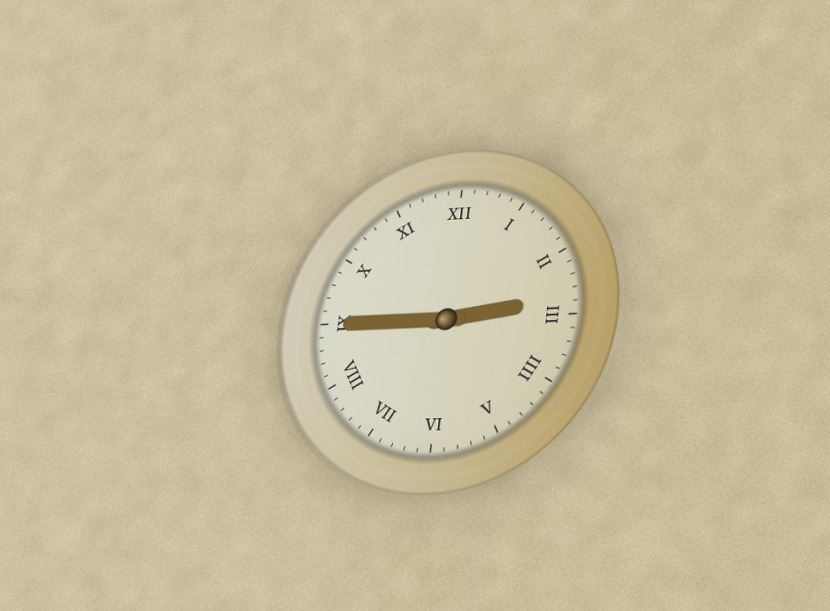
h=2 m=45
